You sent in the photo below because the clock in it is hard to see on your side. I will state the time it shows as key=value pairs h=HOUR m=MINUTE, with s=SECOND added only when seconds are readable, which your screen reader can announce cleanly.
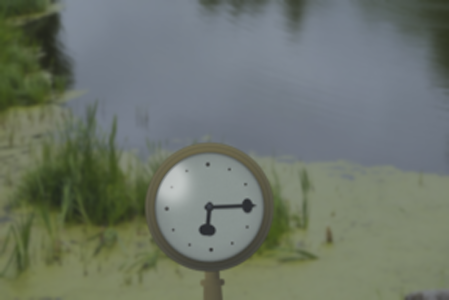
h=6 m=15
